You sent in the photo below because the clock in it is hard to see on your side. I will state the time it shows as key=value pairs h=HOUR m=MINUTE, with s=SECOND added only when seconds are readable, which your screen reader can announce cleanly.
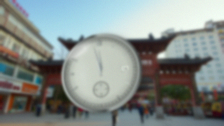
h=11 m=58
